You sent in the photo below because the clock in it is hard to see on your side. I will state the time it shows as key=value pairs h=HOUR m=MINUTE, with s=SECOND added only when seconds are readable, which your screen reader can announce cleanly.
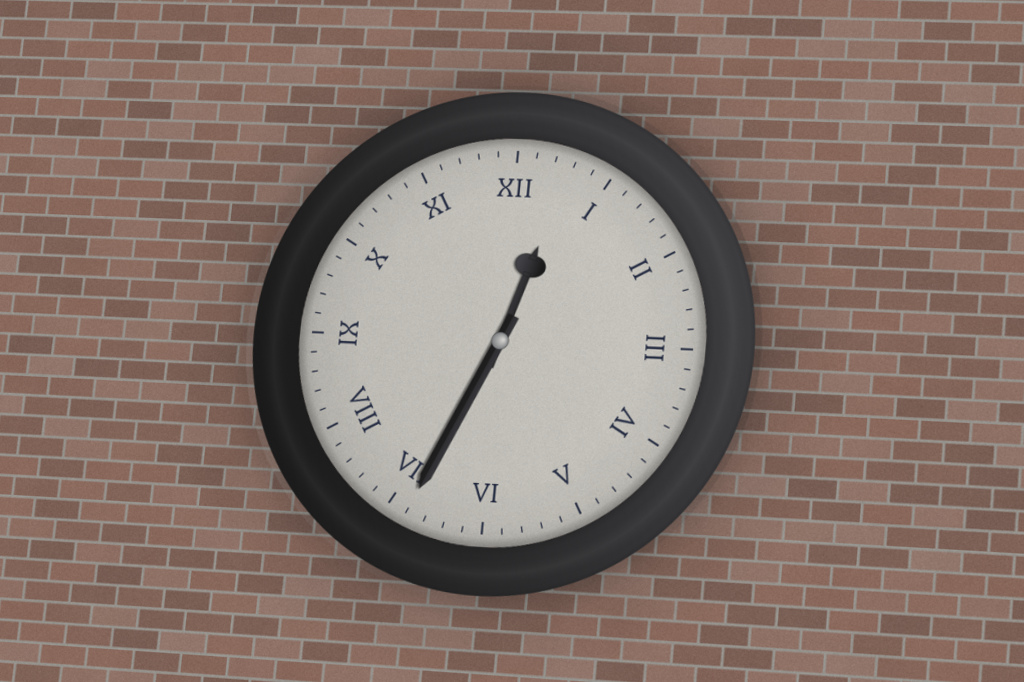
h=12 m=34
